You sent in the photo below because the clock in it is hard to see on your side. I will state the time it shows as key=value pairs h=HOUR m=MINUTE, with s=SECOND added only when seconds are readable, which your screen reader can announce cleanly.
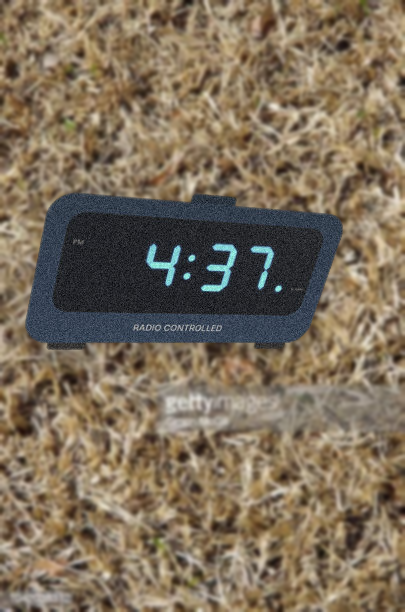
h=4 m=37
